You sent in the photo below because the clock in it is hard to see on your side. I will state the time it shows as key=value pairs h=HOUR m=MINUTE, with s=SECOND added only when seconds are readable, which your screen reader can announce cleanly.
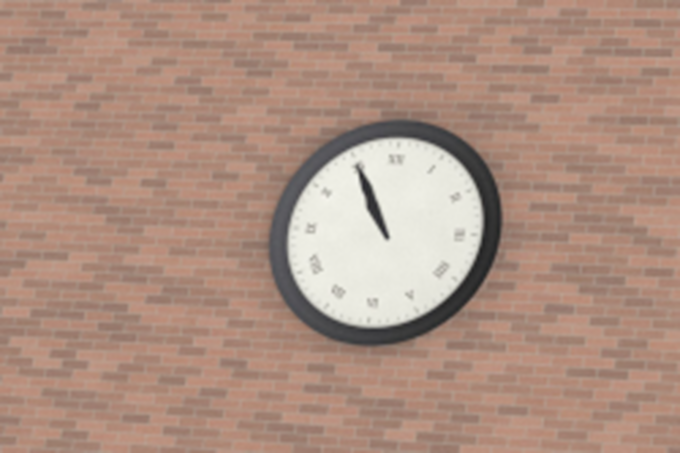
h=10 m=55
